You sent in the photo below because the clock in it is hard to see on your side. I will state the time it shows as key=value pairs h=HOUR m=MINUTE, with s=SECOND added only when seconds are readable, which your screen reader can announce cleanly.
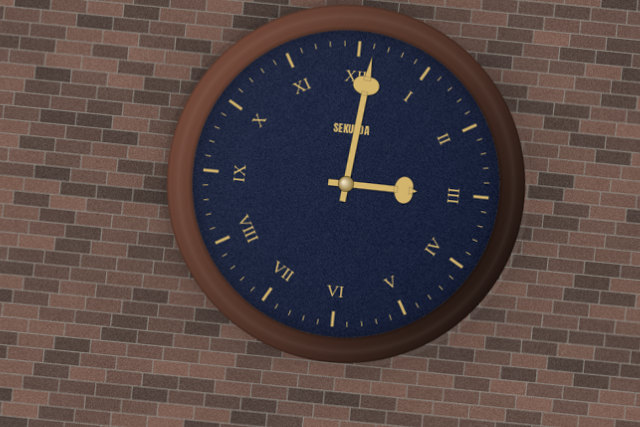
h=3 m=1
